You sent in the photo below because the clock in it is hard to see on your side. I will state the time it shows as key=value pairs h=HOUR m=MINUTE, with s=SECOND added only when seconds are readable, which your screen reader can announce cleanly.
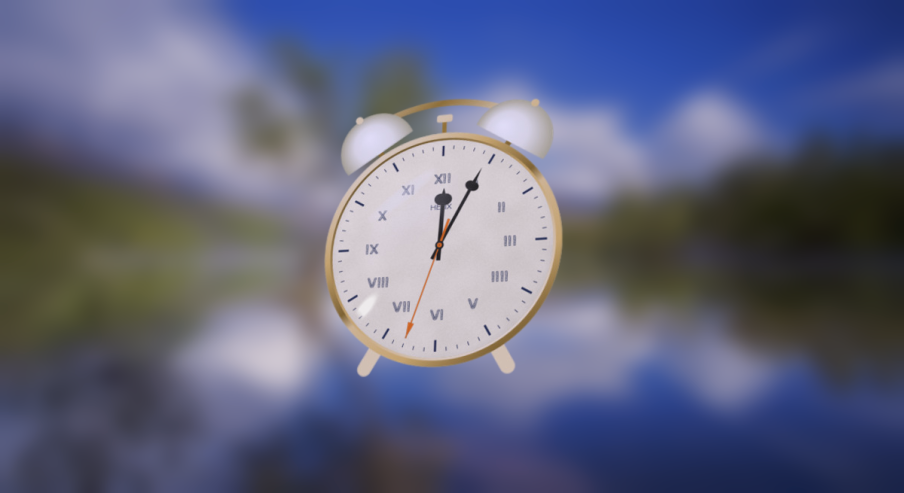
h=12 m=4 s=33
